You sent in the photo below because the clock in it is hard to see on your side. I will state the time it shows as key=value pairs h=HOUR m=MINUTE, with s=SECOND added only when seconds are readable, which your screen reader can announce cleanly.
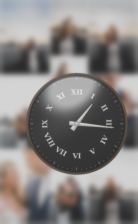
h=1 m=16
